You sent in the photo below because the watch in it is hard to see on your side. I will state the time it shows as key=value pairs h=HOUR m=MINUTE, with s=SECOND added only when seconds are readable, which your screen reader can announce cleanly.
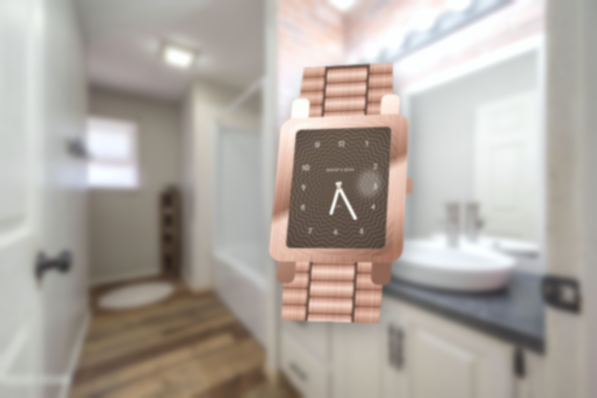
h=6 m=25
